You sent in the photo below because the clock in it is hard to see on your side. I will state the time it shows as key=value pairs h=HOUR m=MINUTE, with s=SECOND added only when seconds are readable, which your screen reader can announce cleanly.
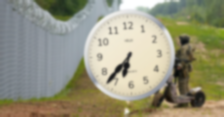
h=6 m=37
